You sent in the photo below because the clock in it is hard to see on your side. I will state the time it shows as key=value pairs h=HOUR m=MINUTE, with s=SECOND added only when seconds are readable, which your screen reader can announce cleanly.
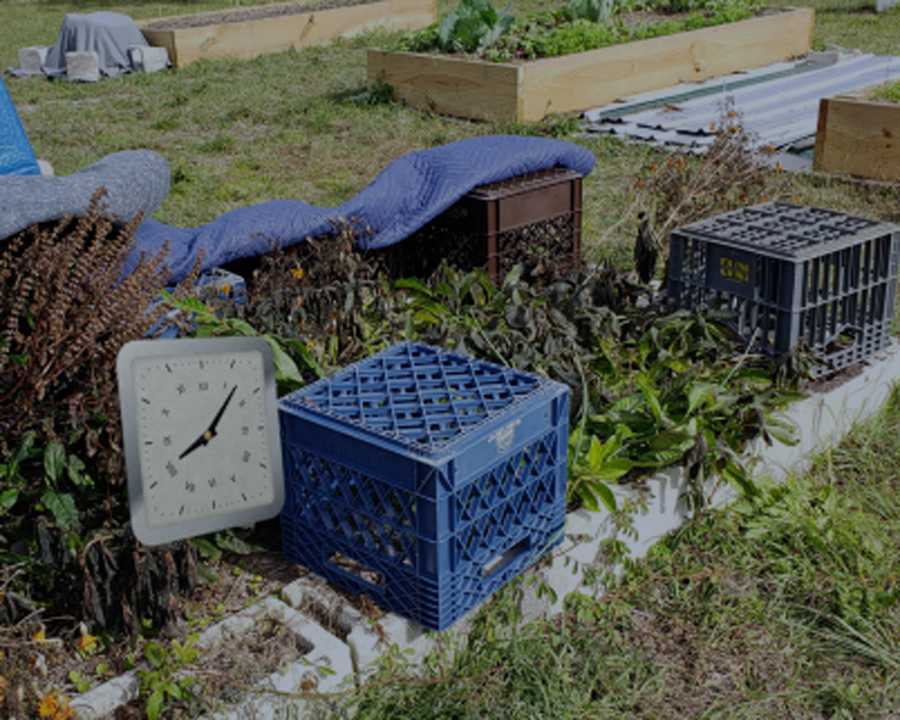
h=8 m=7
